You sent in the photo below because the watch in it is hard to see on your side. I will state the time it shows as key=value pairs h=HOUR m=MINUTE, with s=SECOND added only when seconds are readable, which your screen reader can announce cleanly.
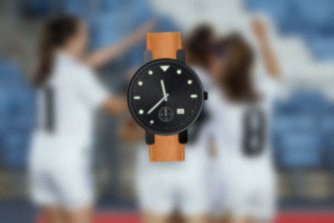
h=11 m=38
